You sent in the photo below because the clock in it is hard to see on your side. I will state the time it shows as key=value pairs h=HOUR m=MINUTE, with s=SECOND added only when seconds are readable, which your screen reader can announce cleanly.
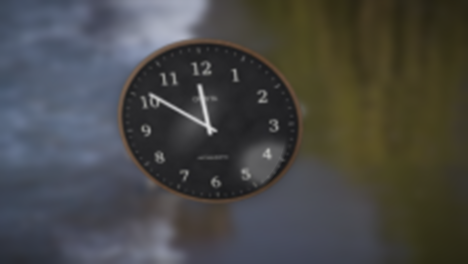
h=11 m=51
